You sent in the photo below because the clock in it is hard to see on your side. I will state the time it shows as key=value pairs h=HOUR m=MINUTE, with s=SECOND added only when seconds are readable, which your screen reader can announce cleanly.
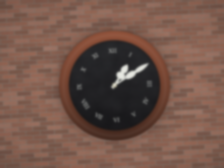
h=1 m=10
